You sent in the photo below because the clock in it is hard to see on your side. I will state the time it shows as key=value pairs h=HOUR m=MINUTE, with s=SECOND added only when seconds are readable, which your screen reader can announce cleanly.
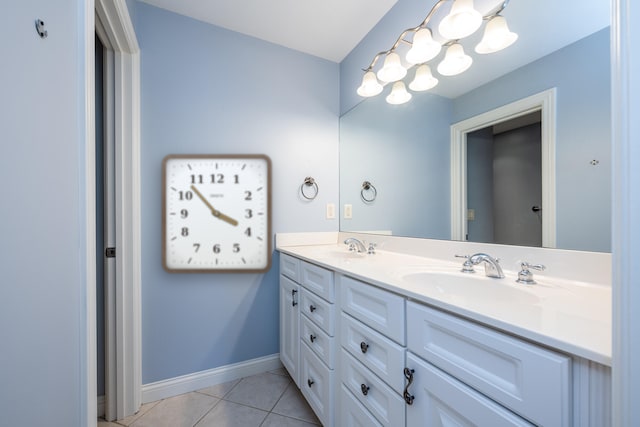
h=3 m=53
